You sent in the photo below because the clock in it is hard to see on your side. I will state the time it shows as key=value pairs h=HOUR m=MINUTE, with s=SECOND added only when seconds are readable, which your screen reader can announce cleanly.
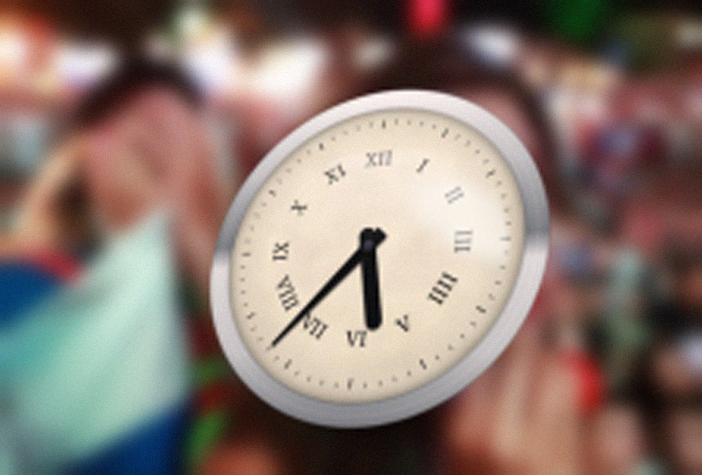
h=5 m=37
